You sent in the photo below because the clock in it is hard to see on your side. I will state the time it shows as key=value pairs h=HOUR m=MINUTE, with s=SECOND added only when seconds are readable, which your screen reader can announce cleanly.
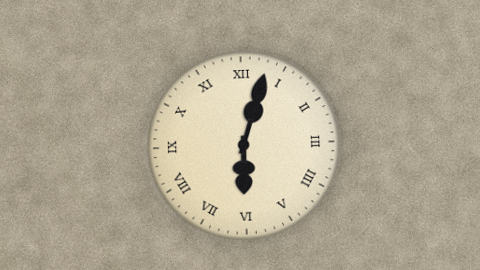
h=6 m=3
